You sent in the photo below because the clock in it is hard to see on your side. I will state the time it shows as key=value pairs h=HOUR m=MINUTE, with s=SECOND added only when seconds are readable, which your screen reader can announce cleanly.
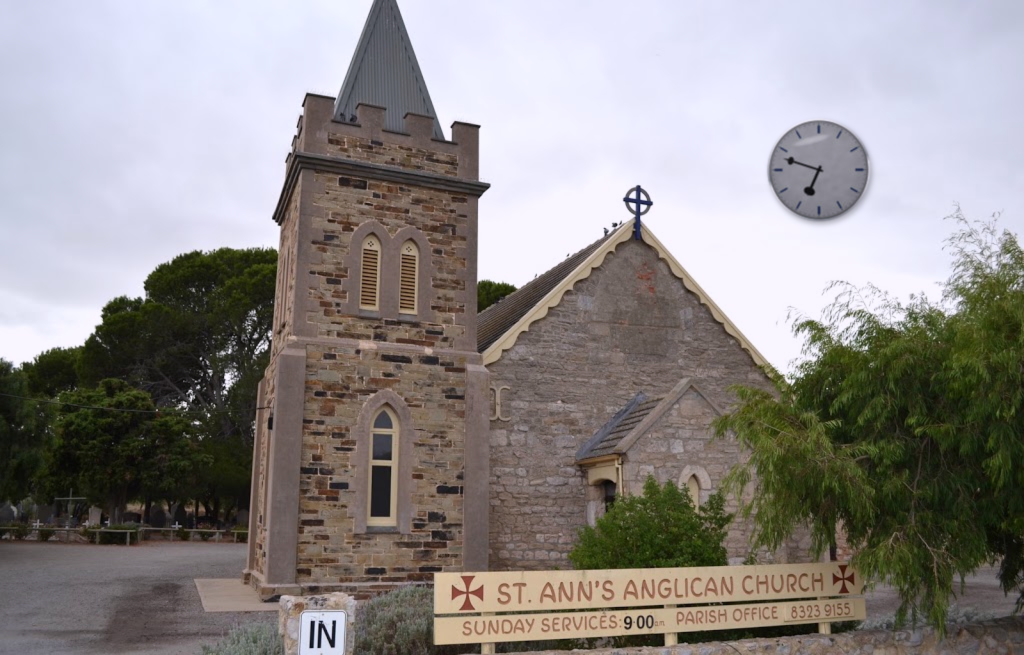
h=6 m=48
